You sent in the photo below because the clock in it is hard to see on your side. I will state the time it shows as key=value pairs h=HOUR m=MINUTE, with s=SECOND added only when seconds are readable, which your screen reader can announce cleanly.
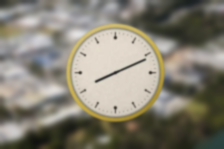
h=8 m=11
